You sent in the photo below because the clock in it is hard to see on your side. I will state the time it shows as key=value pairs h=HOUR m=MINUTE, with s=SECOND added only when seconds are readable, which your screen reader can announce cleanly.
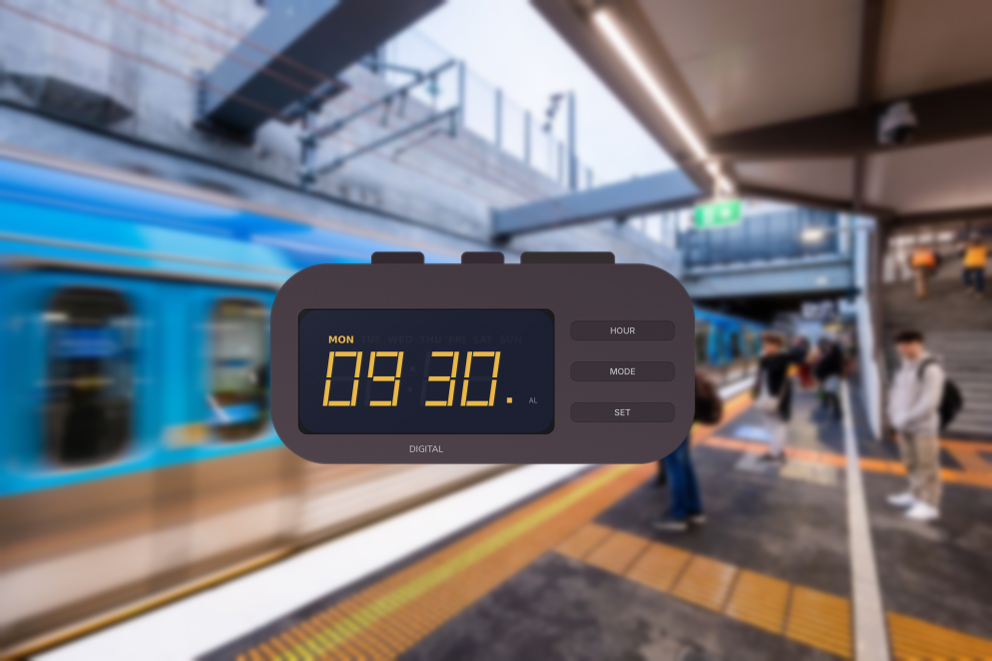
h=9 m=30
